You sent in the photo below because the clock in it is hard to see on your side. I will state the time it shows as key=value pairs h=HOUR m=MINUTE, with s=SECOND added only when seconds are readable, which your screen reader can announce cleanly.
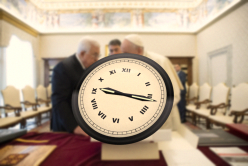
h=9 m=16
